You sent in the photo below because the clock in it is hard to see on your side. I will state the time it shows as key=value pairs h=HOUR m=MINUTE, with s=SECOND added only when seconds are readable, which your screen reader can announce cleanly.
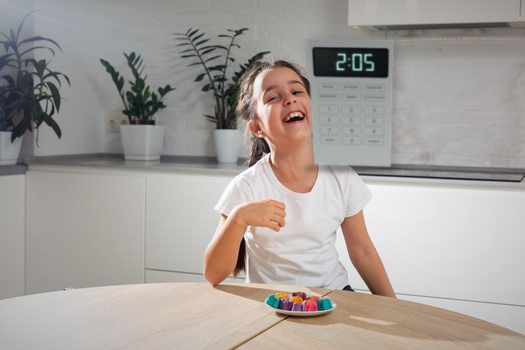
h=2 m=5
